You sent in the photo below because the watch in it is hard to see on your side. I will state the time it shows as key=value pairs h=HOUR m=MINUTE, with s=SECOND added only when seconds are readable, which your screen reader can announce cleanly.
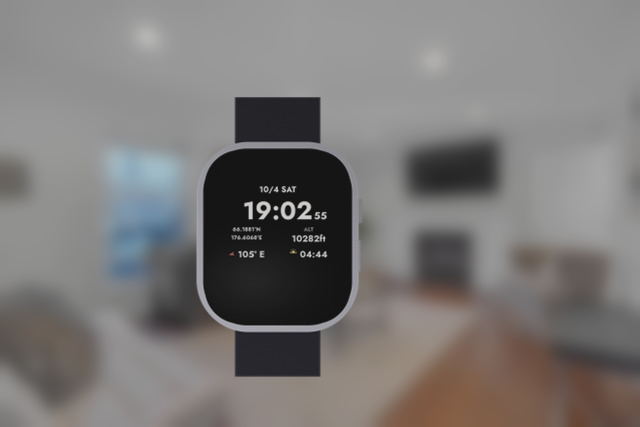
h=19 m=2 s=55
